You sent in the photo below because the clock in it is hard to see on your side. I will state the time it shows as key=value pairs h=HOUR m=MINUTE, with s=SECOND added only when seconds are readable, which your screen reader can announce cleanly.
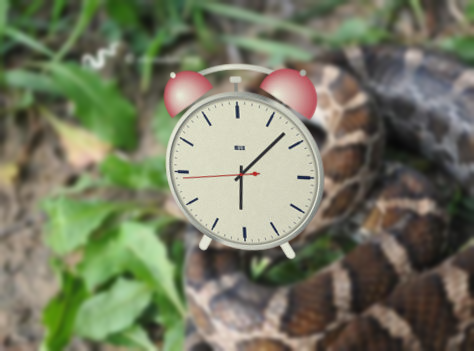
h=6 m=7 s=44
